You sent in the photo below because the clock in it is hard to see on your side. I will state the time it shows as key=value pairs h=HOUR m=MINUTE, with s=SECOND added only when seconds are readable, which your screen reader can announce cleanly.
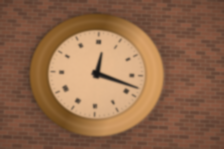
h=12 m=18
